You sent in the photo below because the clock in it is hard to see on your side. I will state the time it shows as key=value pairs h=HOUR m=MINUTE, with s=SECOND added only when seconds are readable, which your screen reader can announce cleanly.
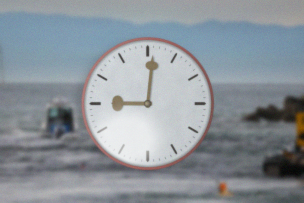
h=9 m=1
